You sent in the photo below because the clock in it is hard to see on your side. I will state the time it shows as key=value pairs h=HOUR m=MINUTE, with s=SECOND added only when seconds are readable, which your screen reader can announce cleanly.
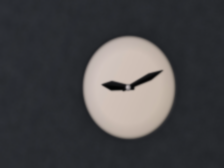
h=9 m=11
